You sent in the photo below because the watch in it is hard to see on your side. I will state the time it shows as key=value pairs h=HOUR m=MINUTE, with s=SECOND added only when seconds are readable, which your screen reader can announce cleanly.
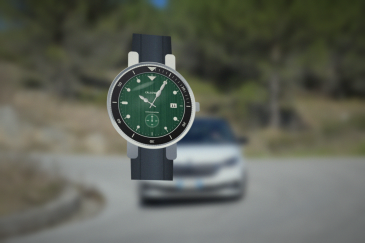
h=10 m=5
